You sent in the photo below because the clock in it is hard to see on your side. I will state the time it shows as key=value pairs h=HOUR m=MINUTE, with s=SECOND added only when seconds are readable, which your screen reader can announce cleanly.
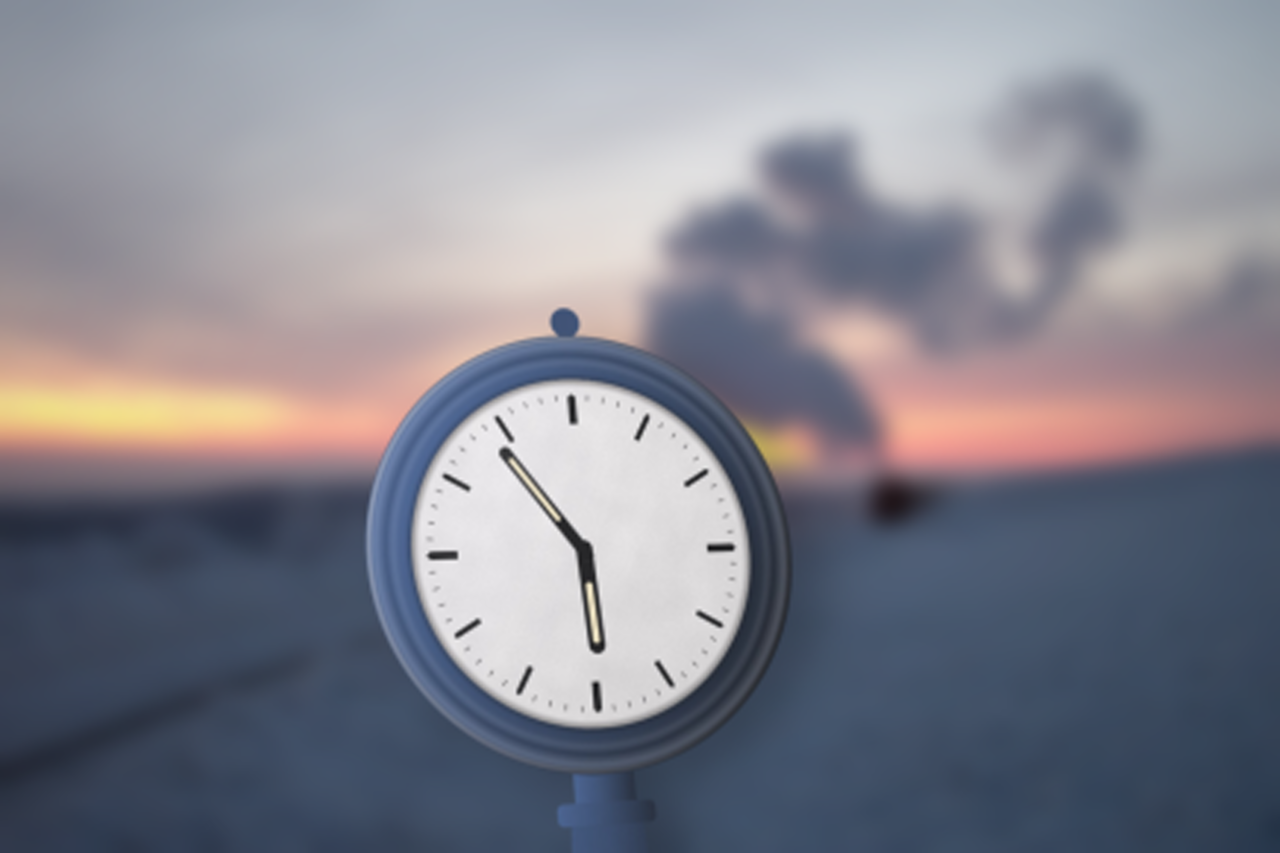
h=5 m=54
